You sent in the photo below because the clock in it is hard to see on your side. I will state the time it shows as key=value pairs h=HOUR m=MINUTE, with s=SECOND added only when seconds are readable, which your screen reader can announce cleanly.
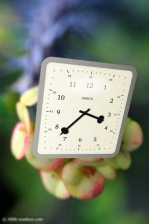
h=3 m=37
